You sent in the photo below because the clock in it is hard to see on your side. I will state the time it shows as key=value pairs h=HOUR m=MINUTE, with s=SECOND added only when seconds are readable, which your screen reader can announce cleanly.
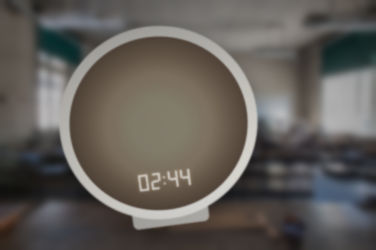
h=2 m=44
